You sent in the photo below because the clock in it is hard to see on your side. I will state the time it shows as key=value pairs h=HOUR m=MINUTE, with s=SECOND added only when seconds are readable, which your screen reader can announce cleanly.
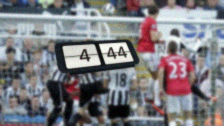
h=4 m=44
